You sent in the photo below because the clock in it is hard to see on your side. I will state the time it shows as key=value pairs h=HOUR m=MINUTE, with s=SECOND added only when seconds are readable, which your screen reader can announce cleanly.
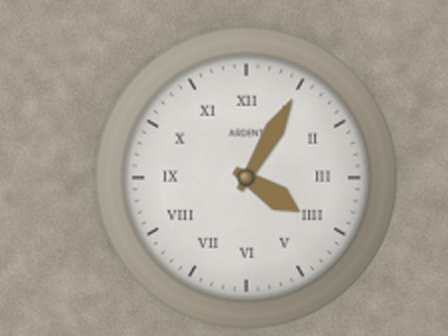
h=4 m=5
